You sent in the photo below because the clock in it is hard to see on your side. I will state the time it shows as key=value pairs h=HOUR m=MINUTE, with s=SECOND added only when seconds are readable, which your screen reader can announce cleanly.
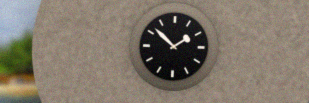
h=1 m=52
